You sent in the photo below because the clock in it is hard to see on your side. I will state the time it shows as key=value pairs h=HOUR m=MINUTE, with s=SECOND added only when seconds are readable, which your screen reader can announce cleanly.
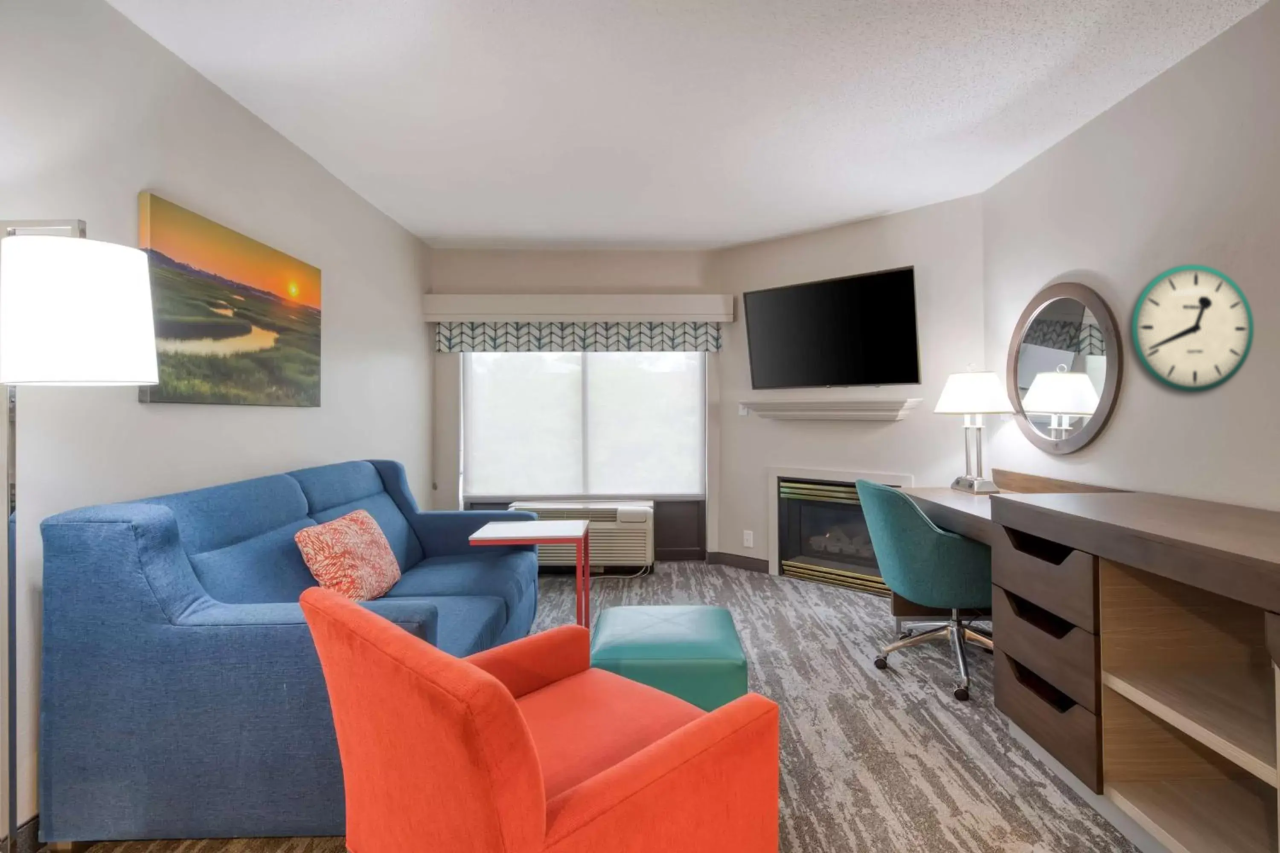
h=12 m=41
